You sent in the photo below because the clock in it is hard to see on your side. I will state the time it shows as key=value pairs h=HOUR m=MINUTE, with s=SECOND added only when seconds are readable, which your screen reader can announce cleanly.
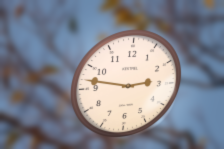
h=2 m=47
